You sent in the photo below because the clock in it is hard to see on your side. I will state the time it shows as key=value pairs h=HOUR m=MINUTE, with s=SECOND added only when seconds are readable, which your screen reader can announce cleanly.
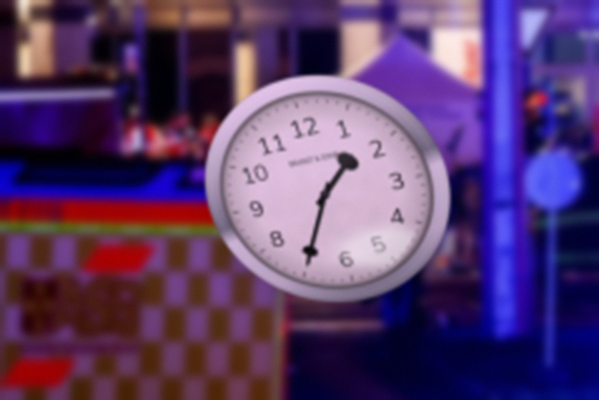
h=1 m=35
